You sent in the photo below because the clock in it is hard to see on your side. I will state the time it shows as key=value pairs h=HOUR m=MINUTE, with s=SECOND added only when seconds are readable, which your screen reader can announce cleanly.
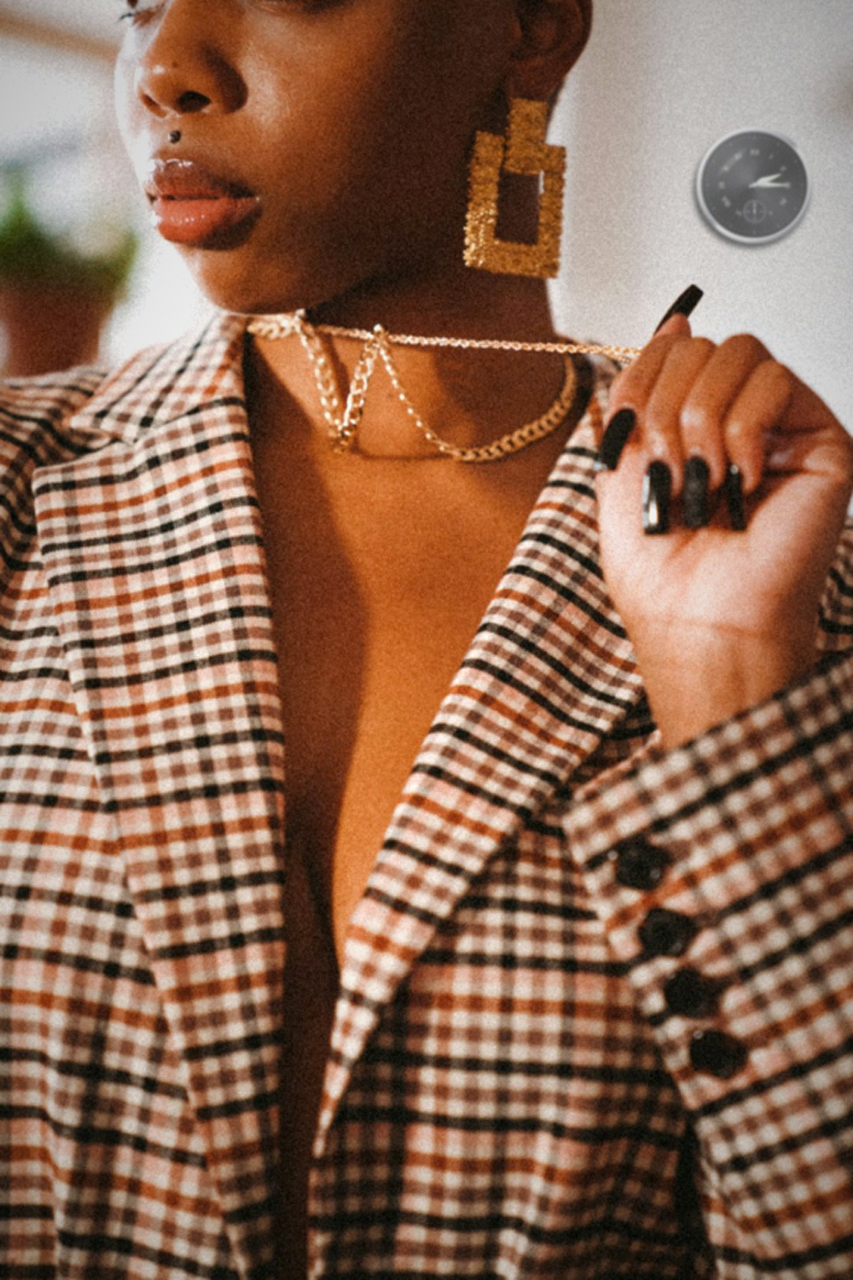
h=2 m=15
